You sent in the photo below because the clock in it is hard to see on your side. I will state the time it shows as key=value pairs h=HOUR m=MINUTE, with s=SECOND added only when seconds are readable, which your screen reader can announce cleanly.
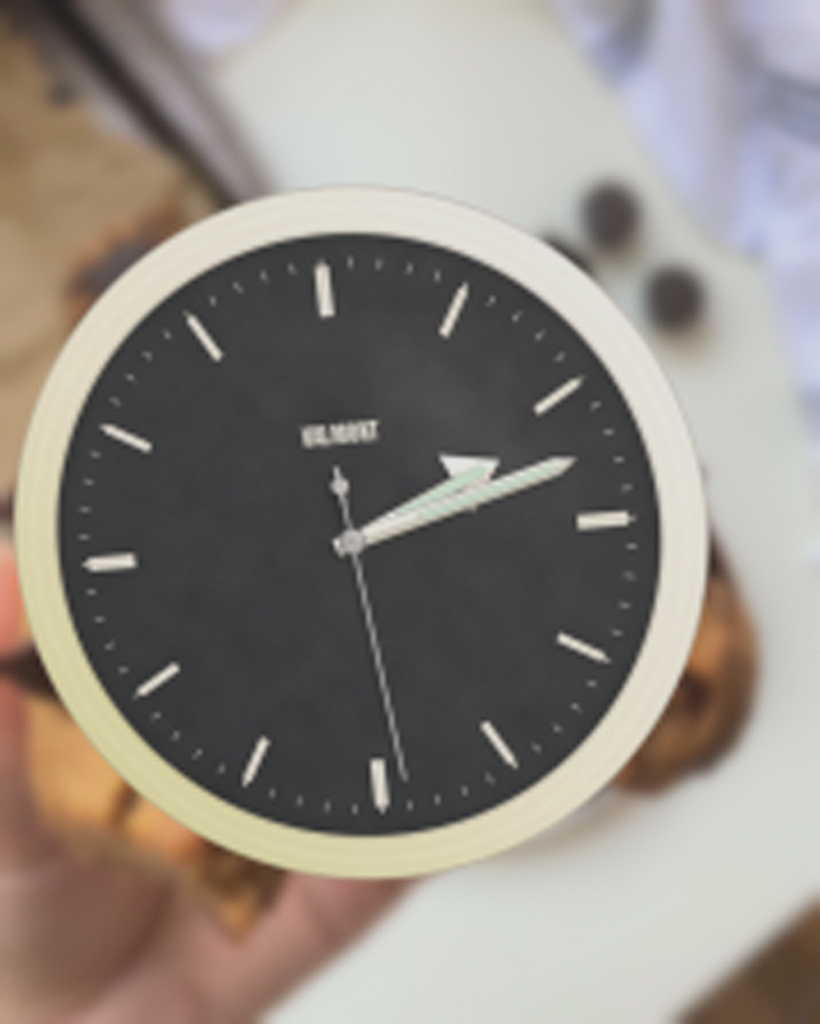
h=2 m=12 s=29
